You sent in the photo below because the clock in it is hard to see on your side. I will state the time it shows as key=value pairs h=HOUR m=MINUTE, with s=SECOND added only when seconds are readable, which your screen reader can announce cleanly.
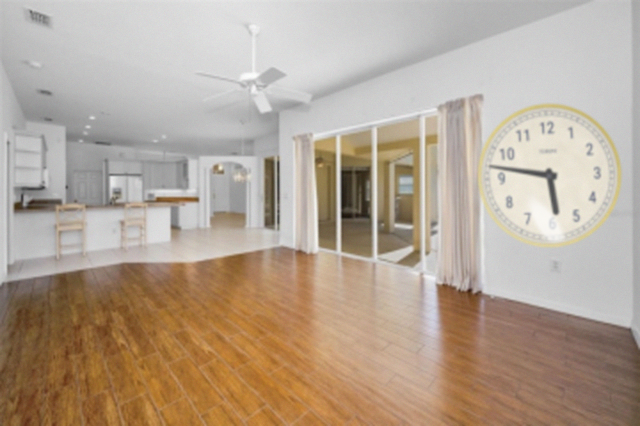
h=5 m=47
